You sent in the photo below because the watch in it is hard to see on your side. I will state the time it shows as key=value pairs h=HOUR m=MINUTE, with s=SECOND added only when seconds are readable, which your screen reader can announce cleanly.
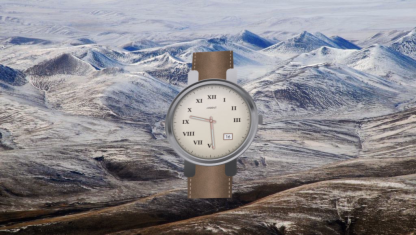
h=9 m=29
